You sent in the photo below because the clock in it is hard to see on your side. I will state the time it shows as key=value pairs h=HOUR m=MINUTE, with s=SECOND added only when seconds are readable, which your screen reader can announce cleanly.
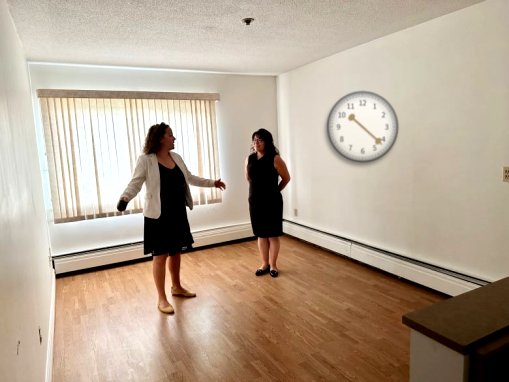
h=10 m=22
